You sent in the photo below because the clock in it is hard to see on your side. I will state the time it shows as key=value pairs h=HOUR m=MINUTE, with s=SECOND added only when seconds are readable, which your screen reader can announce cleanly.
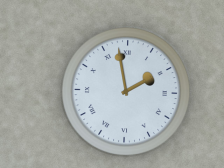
h=1 m=58
